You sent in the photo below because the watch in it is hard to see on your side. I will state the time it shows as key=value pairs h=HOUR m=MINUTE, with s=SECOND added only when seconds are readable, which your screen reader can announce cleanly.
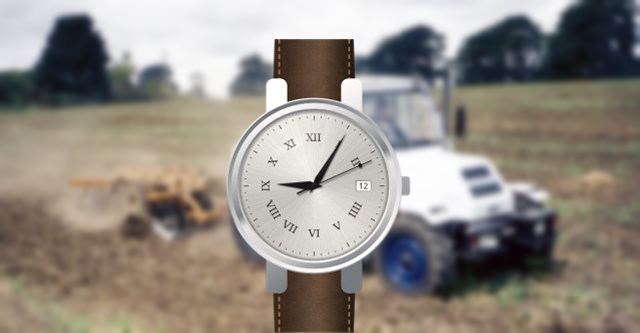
h=9 m=5 s=11
